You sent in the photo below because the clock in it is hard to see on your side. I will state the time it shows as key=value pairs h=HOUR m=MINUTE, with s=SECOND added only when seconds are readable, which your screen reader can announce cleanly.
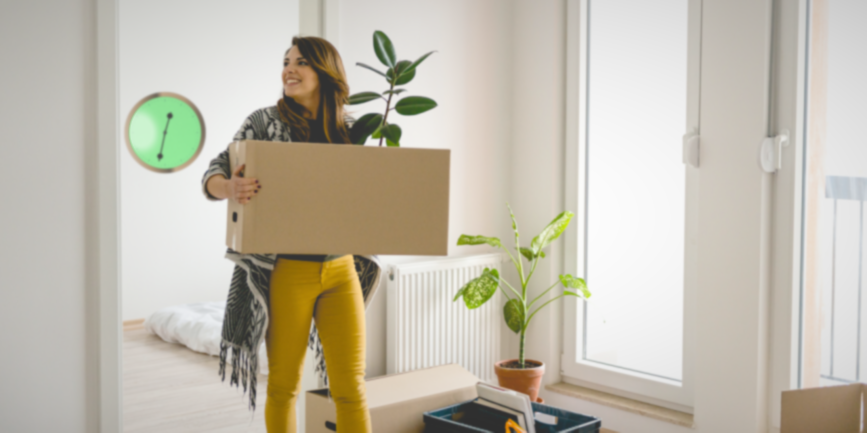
h=12 m=32
